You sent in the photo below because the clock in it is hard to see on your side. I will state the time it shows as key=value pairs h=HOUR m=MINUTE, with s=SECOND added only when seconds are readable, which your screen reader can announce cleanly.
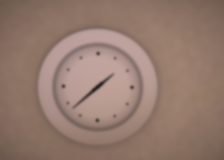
h=1 m=38
